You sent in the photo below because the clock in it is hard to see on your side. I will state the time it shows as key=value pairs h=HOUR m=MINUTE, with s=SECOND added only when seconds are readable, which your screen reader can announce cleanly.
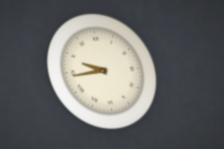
h=9 m=44
